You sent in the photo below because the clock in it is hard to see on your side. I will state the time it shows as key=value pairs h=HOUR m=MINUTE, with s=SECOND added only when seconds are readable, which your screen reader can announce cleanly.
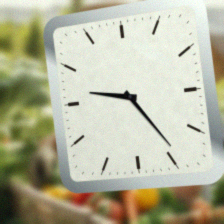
h=9 m=24
